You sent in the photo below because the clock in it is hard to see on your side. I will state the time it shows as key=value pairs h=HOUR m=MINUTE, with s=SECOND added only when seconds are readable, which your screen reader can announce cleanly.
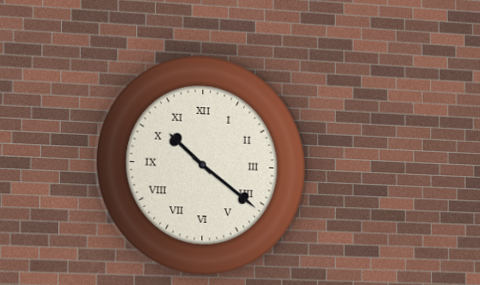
h=10 m=21
